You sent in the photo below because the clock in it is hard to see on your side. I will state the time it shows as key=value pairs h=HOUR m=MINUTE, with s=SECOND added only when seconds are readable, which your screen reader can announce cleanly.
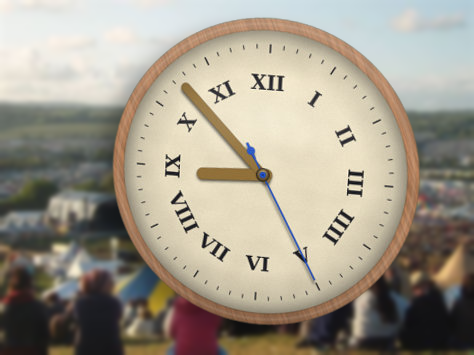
h=8 m=52 s=25
